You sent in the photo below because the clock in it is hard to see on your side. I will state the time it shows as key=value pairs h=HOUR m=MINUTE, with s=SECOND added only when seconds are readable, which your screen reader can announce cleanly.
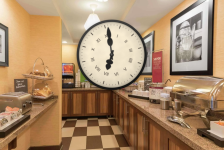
h=7 m=1
